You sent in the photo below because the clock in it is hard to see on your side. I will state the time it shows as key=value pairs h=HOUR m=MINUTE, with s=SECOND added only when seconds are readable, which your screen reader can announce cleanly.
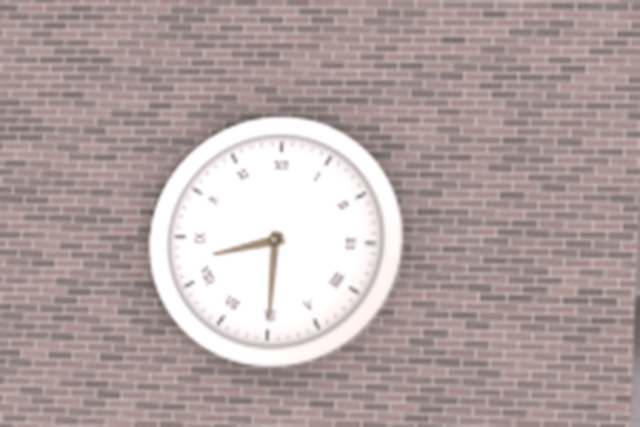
h=8 m=30
